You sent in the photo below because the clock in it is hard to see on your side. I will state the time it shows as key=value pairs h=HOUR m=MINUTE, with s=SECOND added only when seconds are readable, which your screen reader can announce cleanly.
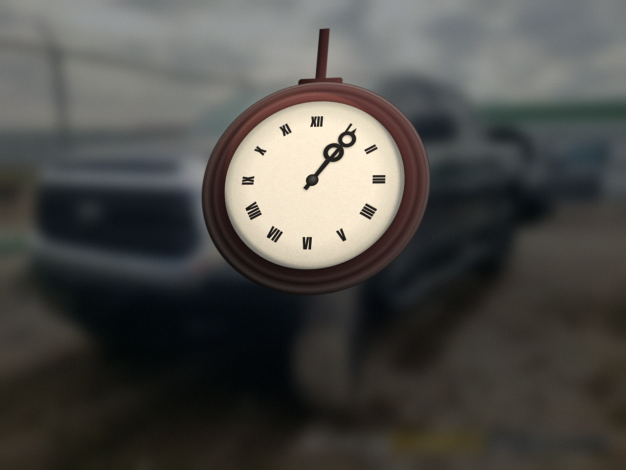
h=1 m=6
